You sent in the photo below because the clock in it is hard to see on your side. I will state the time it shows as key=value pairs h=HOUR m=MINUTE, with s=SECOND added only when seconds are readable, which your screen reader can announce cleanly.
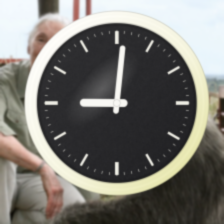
h=9 m=1
